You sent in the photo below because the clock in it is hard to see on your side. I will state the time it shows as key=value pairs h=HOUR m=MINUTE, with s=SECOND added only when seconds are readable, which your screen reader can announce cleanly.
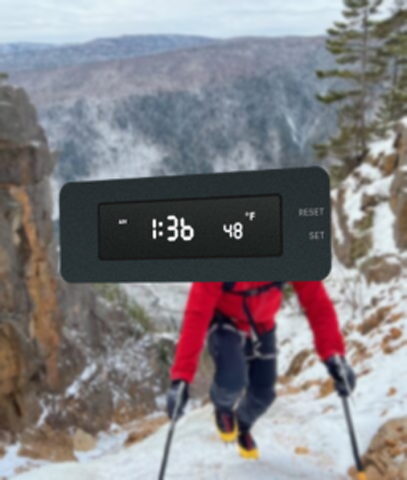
h=1 m=36
